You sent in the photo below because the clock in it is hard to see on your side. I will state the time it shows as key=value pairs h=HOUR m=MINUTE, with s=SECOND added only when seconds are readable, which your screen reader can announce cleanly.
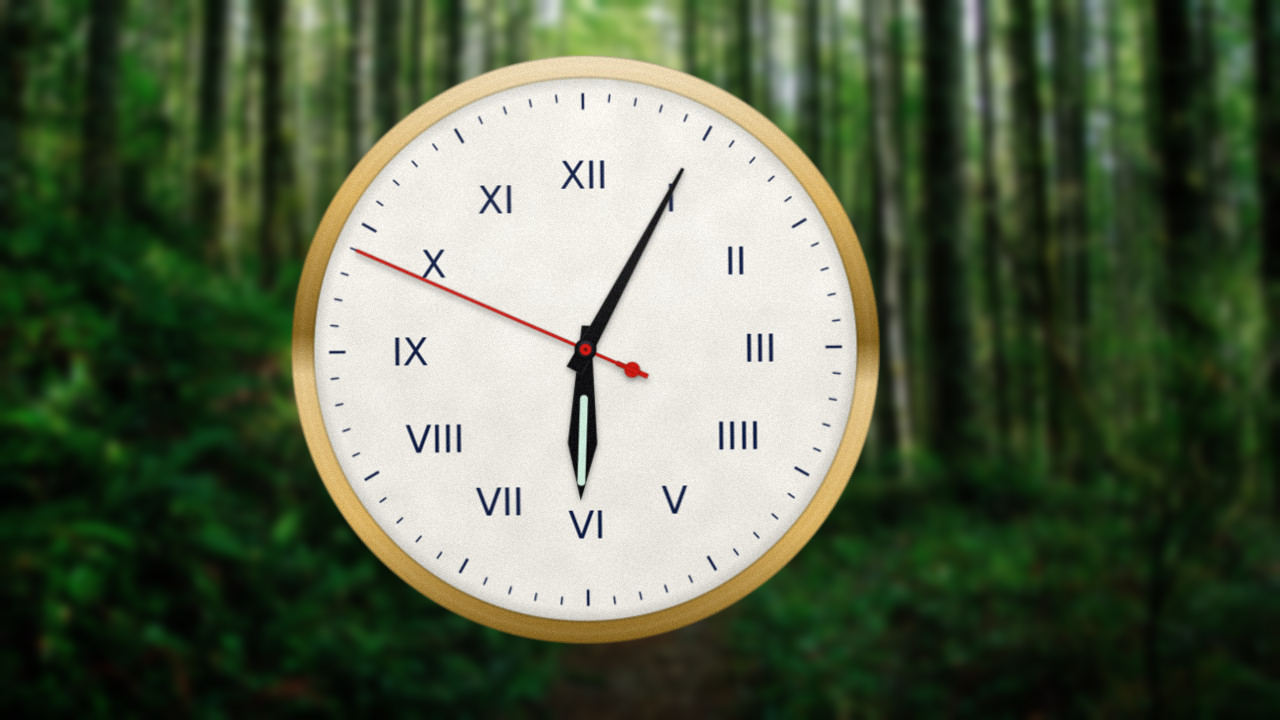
h=6 m=4 s=49
